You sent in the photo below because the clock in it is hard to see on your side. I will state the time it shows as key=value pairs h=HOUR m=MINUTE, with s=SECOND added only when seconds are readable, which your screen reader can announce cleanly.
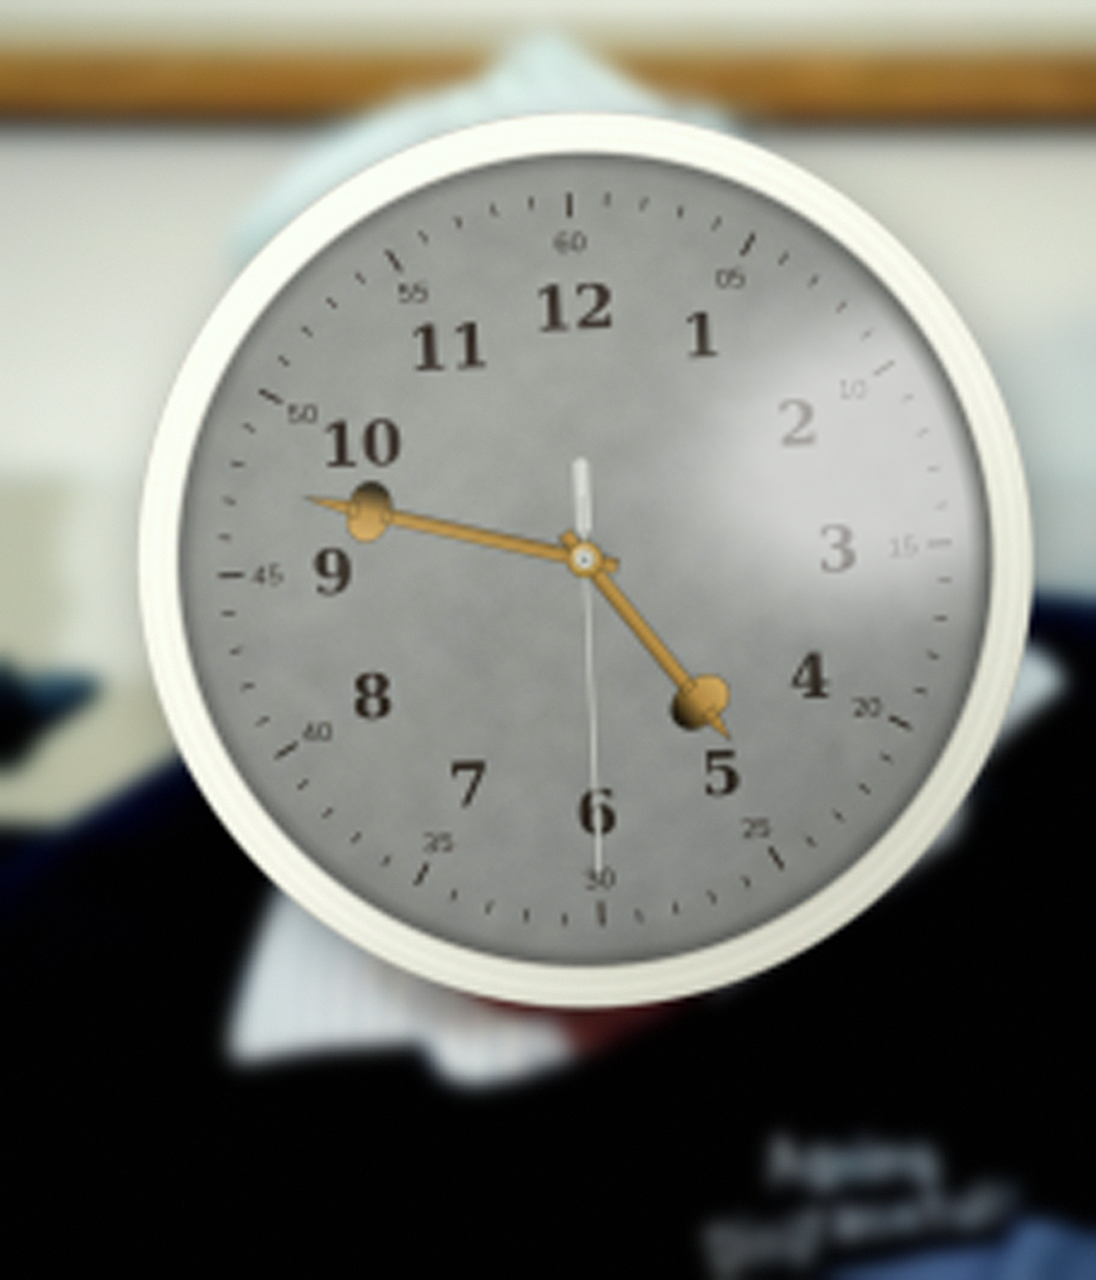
h=4 m=47 s=30
